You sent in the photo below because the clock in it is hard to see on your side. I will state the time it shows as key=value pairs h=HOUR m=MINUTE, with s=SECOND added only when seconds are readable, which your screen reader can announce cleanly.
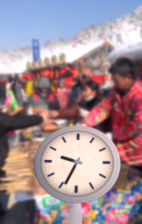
h=9 m=34
